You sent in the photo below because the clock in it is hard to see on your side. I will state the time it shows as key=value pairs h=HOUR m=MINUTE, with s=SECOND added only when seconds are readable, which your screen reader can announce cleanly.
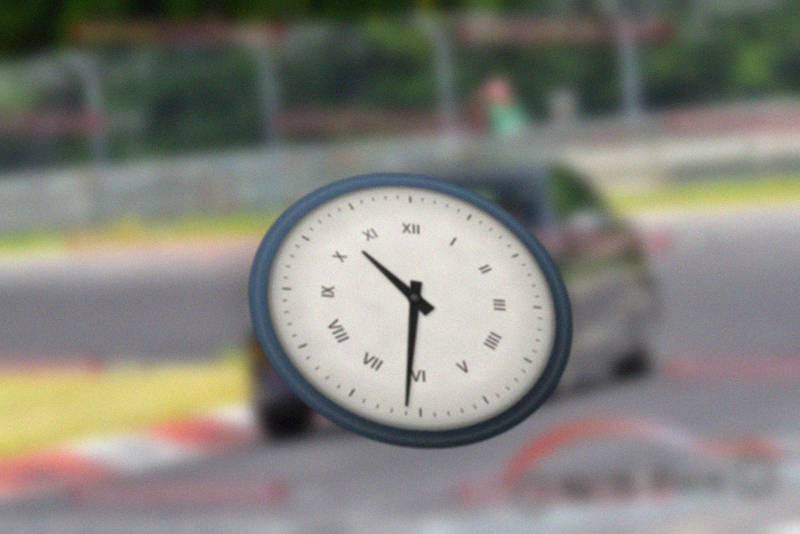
h=10 m=31
